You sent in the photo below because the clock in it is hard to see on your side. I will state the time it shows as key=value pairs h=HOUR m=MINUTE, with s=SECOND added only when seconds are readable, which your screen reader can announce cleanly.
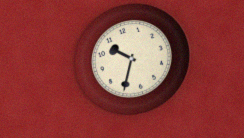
h=10 m=35
